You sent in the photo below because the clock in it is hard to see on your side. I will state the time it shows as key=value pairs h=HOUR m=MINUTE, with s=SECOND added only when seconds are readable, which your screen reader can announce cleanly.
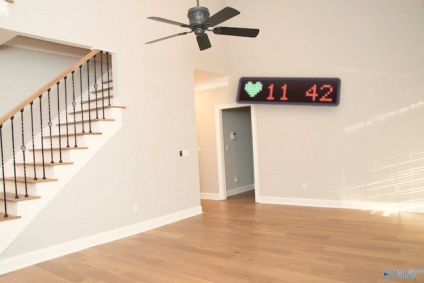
h=11 m=42
